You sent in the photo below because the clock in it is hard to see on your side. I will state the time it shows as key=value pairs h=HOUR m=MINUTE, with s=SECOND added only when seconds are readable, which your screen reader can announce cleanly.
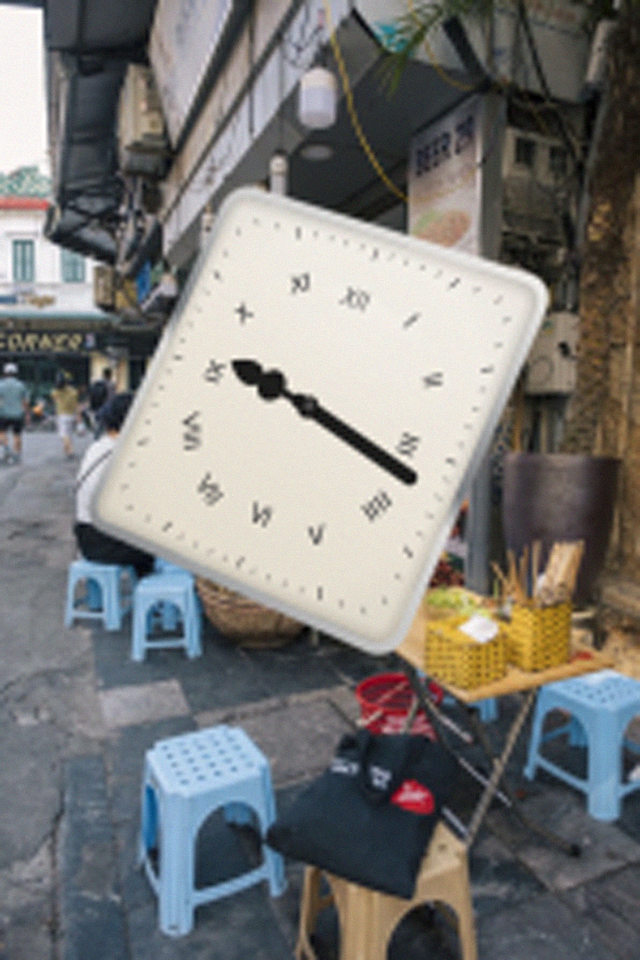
h=9 m=17
